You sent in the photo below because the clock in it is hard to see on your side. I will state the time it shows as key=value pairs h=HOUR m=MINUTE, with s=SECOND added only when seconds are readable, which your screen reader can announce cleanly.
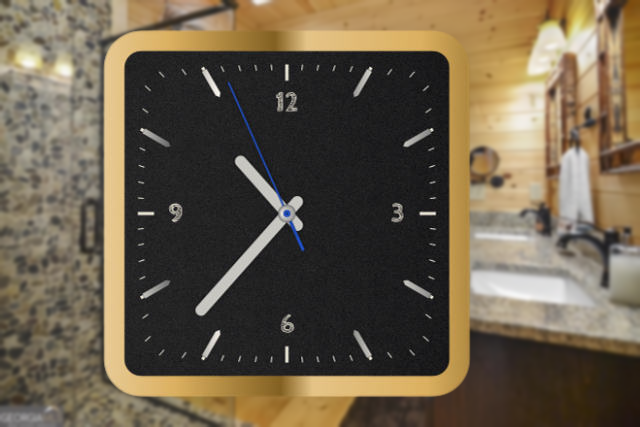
h=10 m=36 s=56
